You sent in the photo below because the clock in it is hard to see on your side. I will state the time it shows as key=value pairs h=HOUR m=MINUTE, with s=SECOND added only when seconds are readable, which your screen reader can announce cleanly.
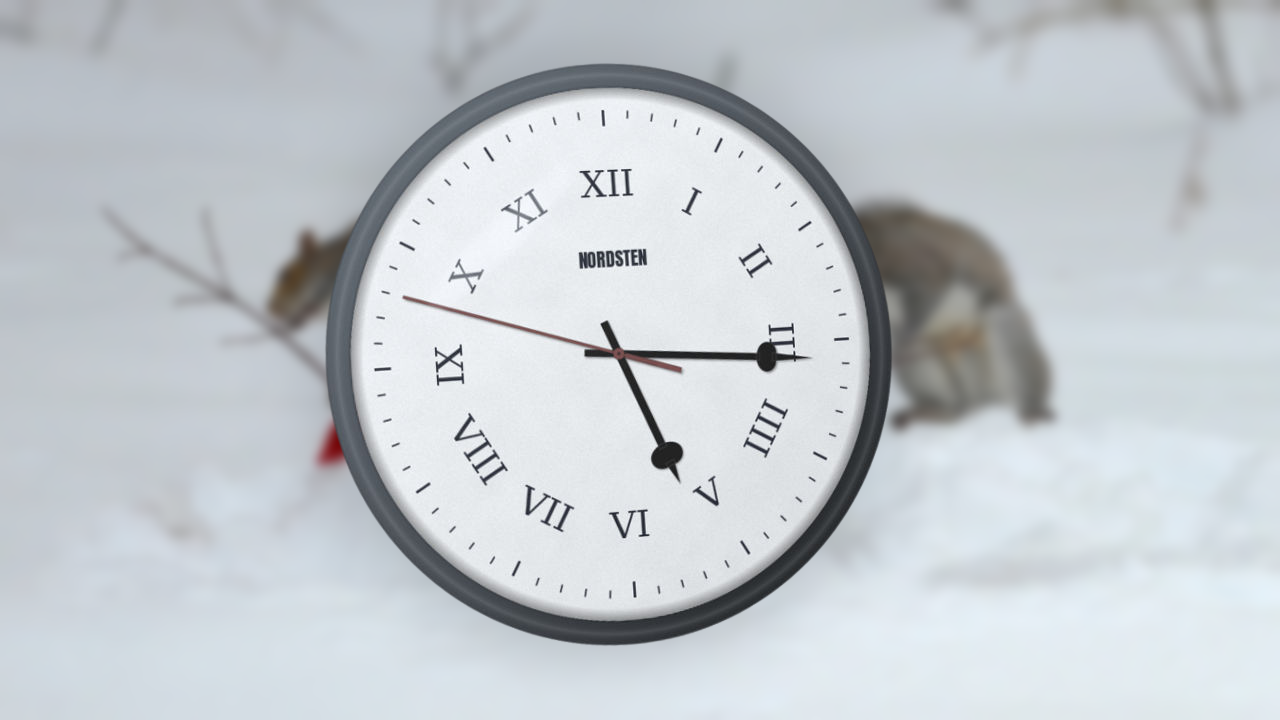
h=5 m=15 s=48
